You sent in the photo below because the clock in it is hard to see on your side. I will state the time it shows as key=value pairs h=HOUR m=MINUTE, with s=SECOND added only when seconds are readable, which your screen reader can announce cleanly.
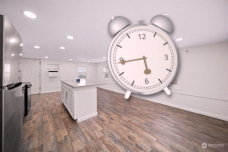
h=5 m=44
